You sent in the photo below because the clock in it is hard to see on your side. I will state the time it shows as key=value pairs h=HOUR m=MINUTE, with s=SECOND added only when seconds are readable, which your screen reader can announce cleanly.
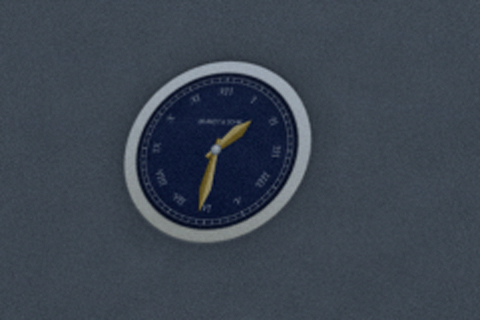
h=1 m=31
